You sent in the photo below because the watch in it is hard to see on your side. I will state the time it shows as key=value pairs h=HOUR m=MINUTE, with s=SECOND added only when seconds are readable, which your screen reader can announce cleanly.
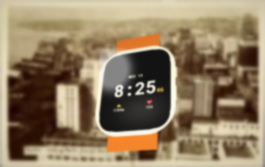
h=8 m=25
